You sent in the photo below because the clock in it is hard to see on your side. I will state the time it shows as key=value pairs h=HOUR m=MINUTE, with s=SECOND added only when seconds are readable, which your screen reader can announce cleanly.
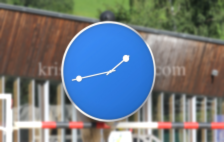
h=1 m=43
